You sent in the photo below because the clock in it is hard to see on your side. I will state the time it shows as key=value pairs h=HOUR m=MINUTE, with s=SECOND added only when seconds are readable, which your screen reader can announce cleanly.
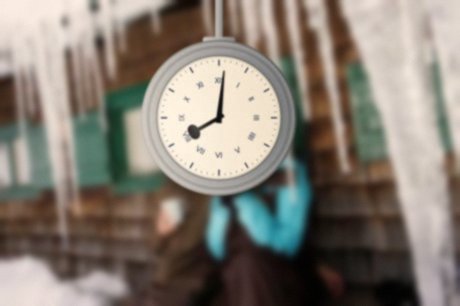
h=8 m=1
